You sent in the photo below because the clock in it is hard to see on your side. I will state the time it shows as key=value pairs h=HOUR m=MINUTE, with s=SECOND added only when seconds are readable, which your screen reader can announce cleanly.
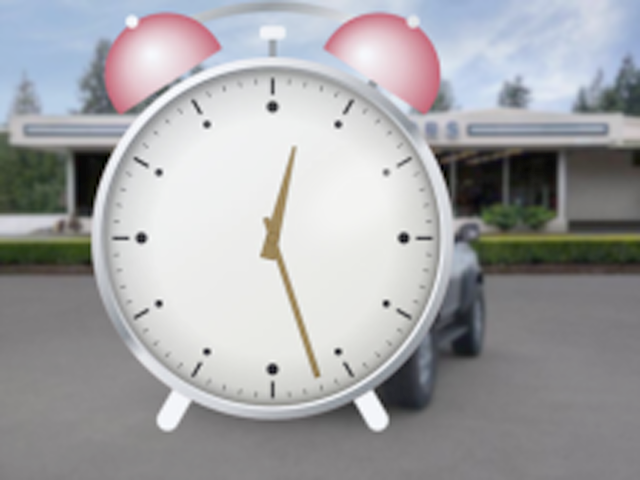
h=12 m=27
